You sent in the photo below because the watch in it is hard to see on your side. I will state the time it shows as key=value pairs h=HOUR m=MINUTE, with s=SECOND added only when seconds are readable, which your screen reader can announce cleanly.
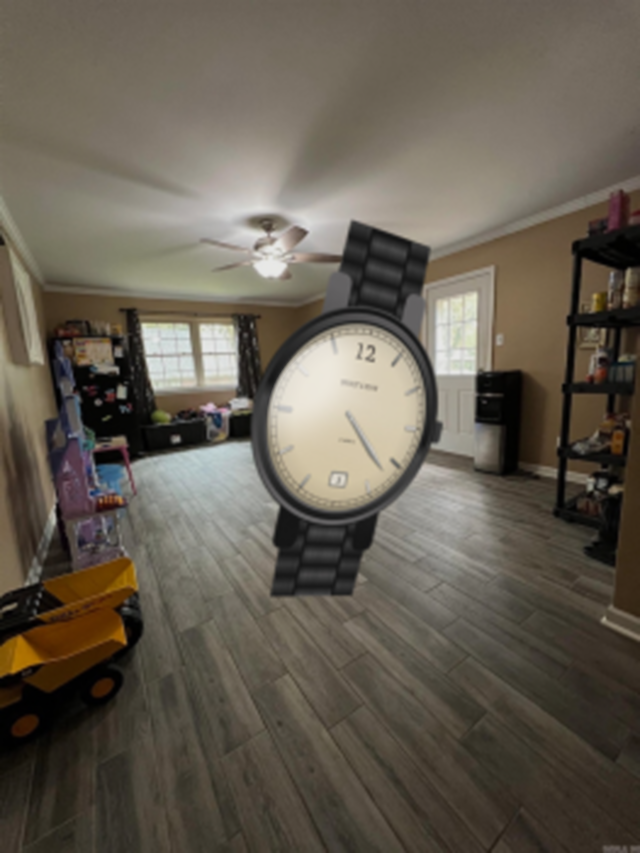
h=4 m=22
